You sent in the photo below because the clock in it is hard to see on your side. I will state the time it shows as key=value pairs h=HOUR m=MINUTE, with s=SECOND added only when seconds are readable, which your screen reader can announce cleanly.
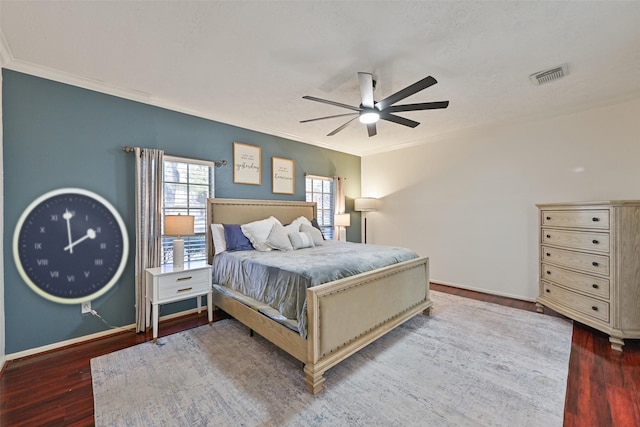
h=1 m=59
